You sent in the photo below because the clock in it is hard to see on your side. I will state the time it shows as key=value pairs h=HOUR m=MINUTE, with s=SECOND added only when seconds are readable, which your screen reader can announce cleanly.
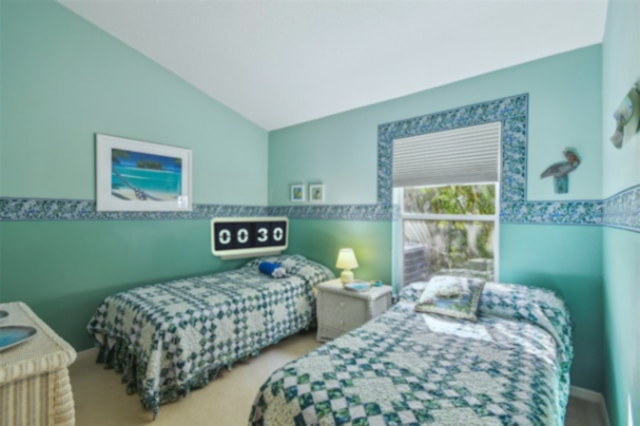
h=0 m=30
